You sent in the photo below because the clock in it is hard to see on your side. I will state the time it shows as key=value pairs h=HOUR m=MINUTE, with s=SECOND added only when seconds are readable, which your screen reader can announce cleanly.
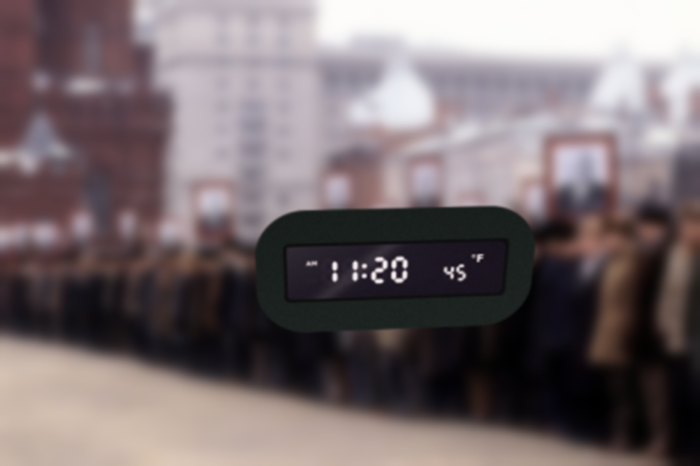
h=11 m=20
